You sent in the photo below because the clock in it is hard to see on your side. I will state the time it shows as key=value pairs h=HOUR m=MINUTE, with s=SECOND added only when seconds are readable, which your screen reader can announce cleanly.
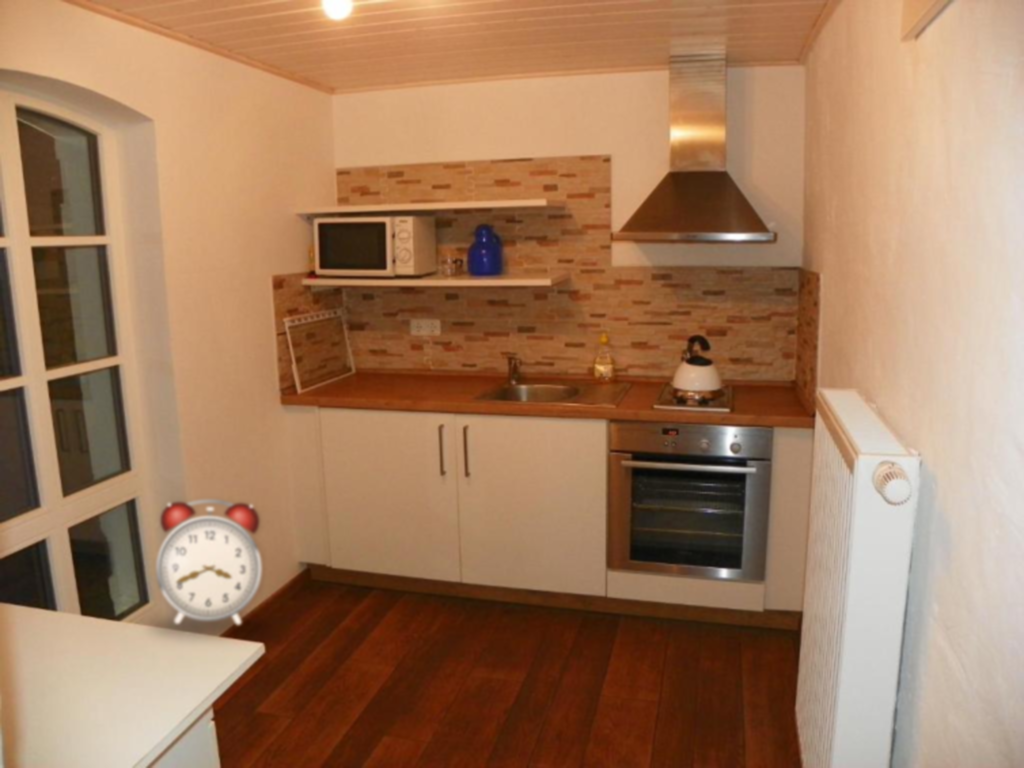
h=3 m=41
